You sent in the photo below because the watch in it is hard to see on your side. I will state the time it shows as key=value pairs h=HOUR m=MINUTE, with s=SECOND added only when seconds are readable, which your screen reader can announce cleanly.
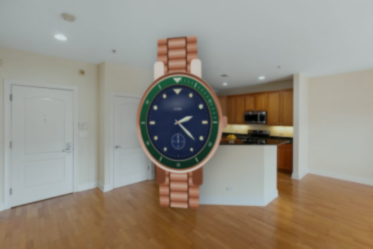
h=2 m=22
